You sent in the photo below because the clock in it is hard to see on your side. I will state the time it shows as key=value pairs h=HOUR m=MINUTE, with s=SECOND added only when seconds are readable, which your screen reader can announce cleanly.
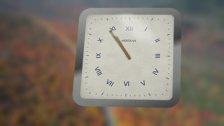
h=10 m=54
